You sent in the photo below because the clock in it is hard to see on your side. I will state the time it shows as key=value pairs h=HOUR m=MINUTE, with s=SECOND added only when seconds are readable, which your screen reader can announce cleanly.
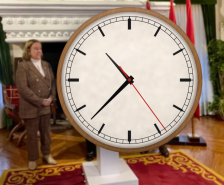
h=10 m=37 s=24
